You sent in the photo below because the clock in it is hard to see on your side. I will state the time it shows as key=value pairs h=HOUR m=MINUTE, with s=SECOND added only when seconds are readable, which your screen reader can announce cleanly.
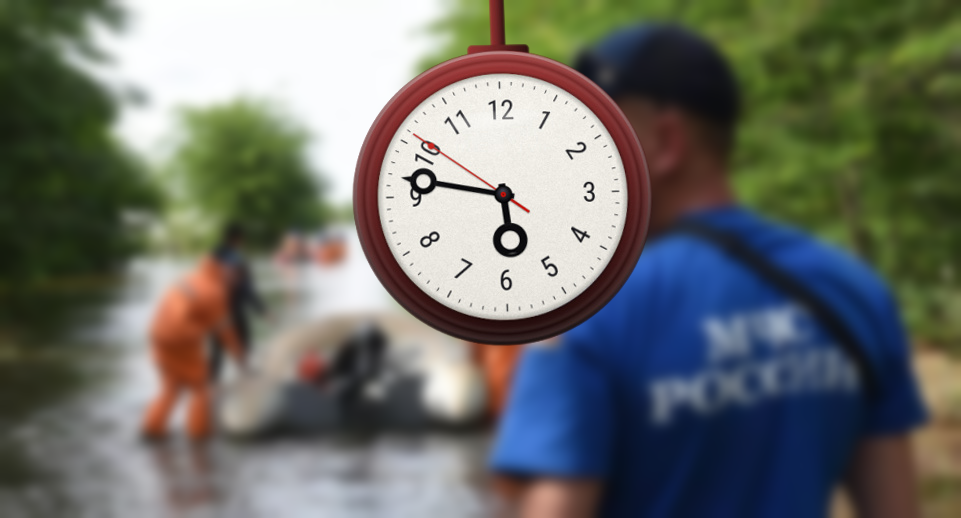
h=5 m=46 s=51
